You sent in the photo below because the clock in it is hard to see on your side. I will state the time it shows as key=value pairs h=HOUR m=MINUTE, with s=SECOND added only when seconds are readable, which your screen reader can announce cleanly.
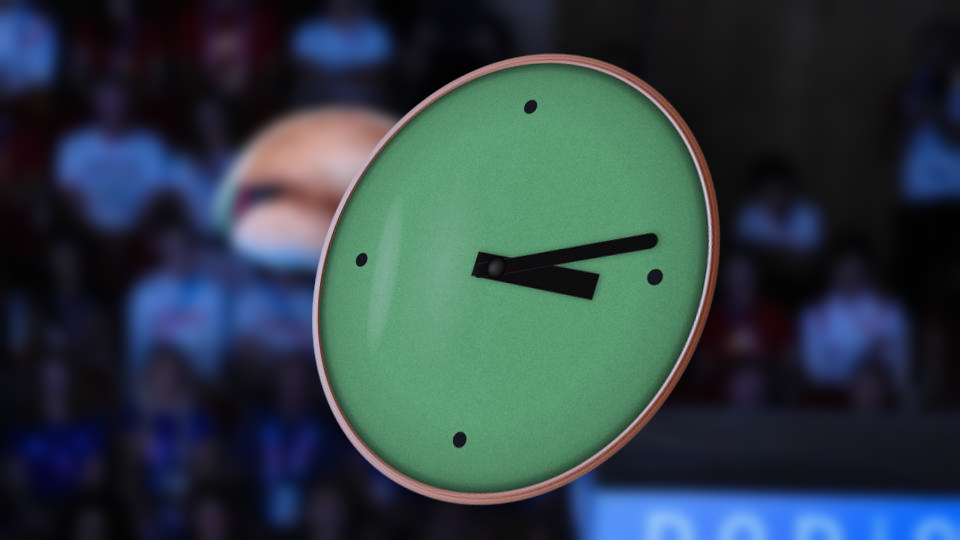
h=3 m=13
